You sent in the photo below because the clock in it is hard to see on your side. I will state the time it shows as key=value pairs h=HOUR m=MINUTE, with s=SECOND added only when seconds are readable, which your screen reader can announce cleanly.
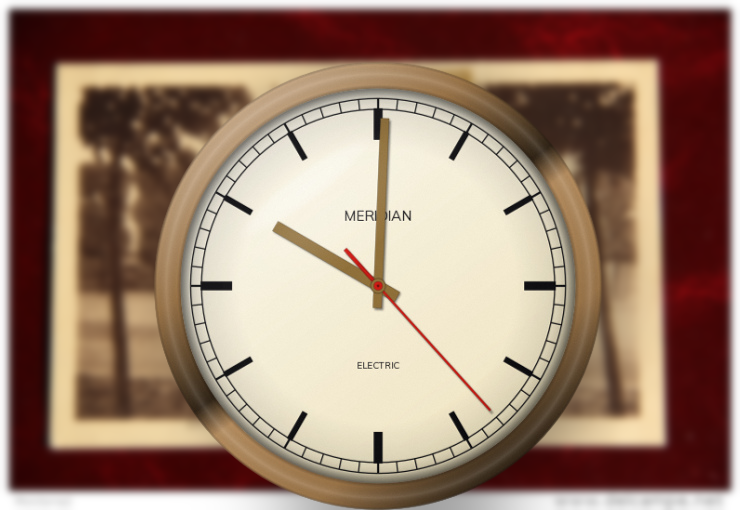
h=10 m=0 s=23
